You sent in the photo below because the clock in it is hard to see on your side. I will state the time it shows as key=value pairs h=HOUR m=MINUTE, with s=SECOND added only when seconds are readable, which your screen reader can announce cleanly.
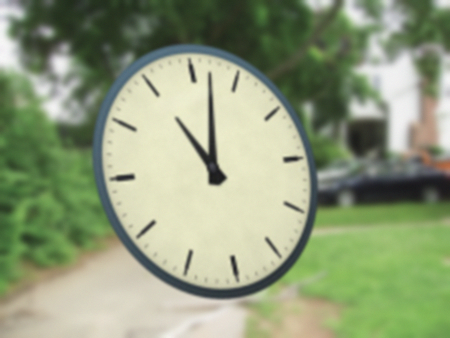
h=11 m=2
